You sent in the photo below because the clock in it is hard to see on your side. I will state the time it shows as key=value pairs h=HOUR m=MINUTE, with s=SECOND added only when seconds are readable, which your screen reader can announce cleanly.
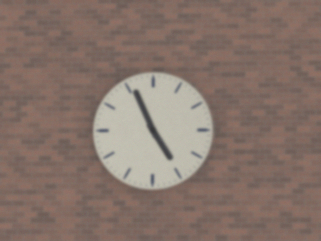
h=4 m=56
